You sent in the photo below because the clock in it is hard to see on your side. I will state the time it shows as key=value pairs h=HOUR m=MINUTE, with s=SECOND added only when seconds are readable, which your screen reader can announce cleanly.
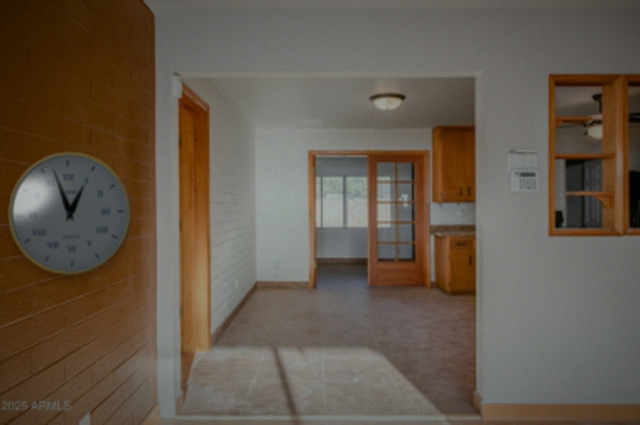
h=12 m=57
